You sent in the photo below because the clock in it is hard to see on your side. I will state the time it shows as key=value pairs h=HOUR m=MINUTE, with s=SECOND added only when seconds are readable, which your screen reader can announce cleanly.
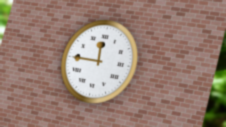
h=11 m=45
